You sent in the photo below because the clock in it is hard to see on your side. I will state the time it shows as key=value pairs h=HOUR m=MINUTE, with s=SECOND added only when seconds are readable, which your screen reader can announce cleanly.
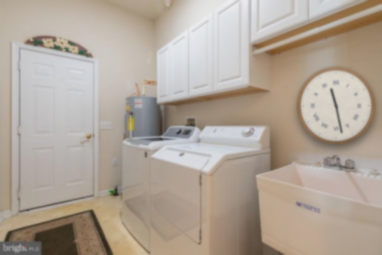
h=11 m=28
